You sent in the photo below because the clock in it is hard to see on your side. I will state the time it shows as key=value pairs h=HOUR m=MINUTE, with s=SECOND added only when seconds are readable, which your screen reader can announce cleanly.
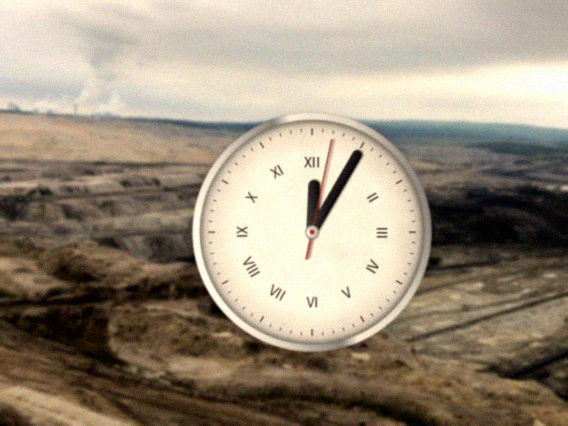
h=12 m=5 s=2
